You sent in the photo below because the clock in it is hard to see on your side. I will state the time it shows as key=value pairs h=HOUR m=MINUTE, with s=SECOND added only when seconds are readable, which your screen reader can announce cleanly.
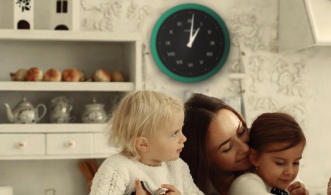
h=1 m=1
